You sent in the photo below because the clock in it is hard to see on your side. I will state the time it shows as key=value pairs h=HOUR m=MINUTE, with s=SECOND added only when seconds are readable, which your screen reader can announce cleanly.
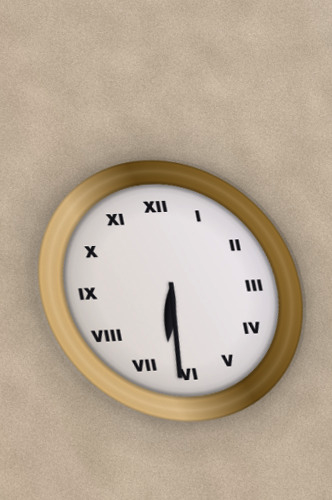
h=6 m=31
